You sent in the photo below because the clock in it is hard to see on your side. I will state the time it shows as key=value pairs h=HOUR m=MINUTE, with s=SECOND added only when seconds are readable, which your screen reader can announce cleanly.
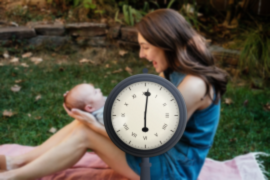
h=6 m=1
